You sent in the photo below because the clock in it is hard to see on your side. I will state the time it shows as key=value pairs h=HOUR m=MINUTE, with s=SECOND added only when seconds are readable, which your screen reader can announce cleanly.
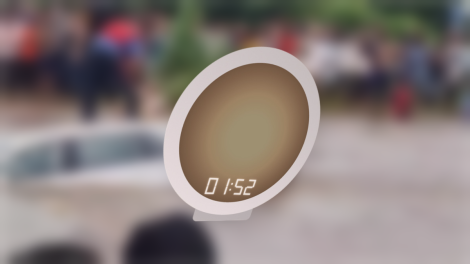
h=1 m=52
